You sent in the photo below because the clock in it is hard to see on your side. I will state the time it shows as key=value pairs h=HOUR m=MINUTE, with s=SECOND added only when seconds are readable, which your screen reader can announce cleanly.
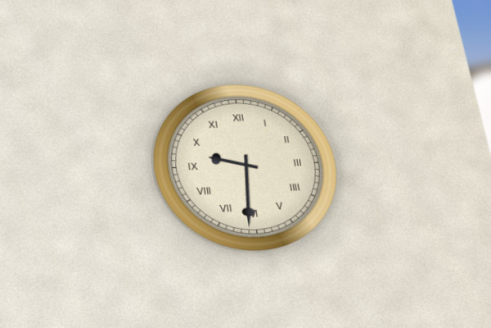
h=9 m=31
